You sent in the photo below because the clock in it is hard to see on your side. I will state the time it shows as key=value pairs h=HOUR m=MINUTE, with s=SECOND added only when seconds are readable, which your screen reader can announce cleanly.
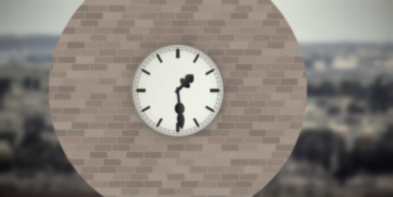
h=1 m=29
